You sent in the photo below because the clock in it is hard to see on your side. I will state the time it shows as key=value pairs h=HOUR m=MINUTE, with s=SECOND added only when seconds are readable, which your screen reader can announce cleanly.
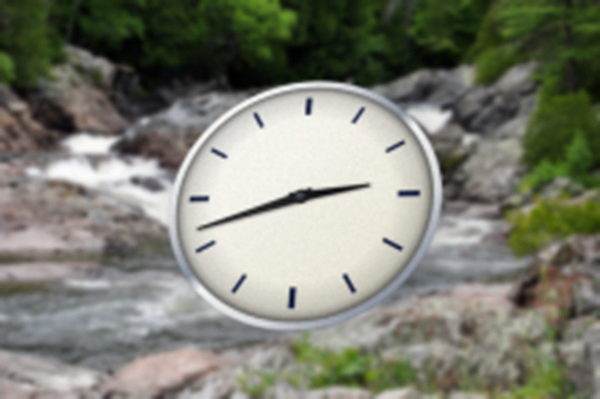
h=2 m=42
